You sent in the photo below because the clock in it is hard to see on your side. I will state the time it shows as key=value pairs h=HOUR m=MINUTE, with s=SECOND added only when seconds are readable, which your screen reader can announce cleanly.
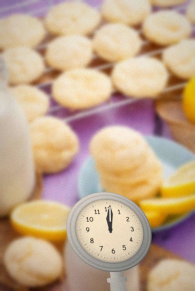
h=12 m=1
